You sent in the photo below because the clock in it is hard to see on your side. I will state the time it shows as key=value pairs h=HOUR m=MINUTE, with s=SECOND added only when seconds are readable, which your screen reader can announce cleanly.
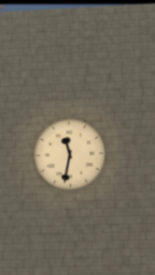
h=11 m=32
